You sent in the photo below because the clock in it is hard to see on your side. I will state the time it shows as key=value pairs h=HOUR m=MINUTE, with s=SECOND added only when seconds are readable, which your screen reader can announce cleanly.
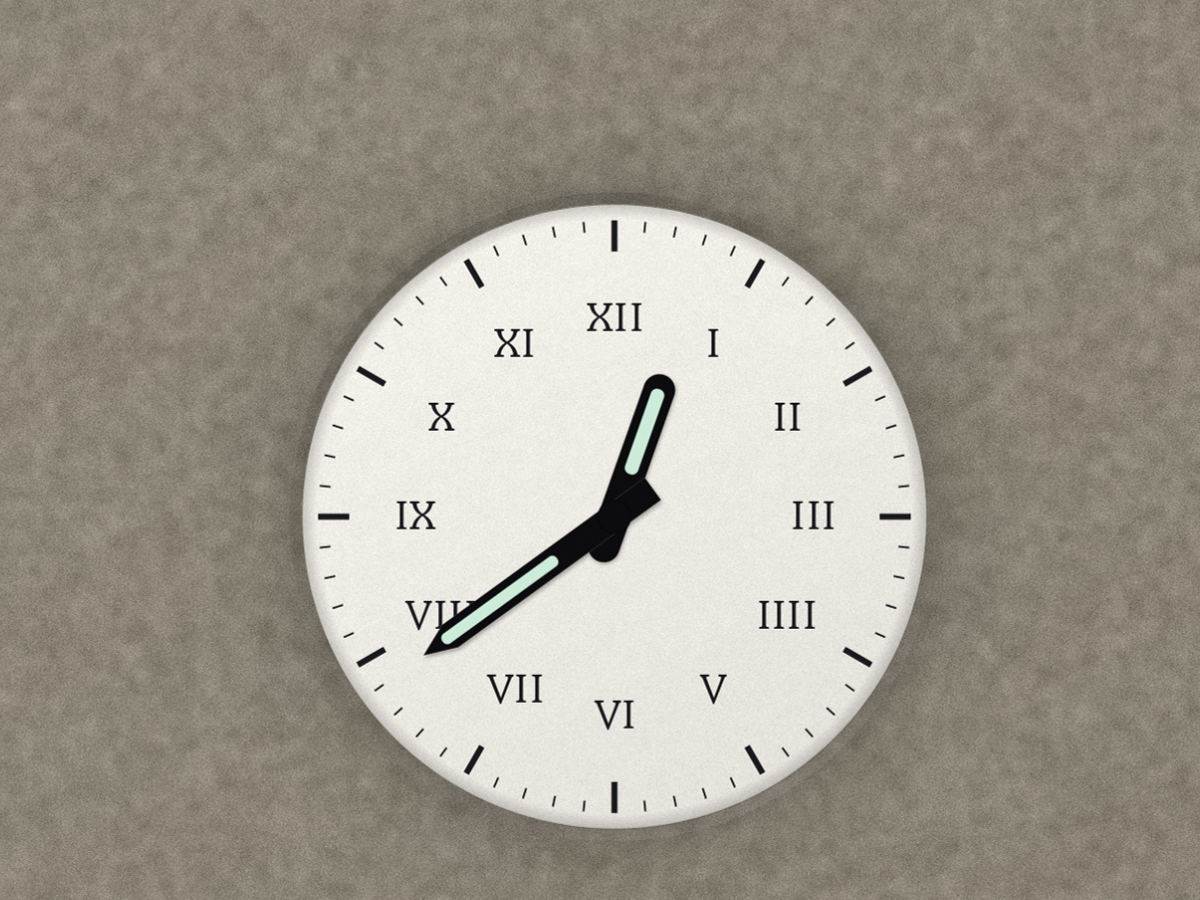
h=12 m=39
